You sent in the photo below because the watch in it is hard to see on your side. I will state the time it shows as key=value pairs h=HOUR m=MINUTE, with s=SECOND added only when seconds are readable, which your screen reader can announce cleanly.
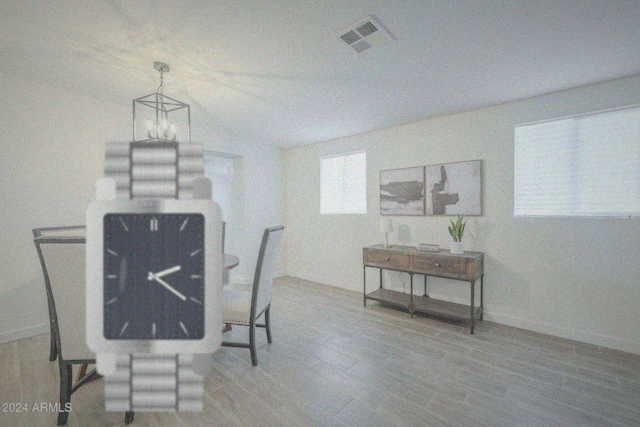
h=2 m=21
